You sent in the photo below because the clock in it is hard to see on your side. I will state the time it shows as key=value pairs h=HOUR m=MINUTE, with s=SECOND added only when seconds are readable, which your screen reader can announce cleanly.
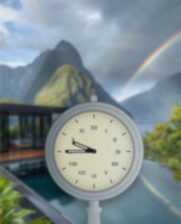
h=9 m=45
